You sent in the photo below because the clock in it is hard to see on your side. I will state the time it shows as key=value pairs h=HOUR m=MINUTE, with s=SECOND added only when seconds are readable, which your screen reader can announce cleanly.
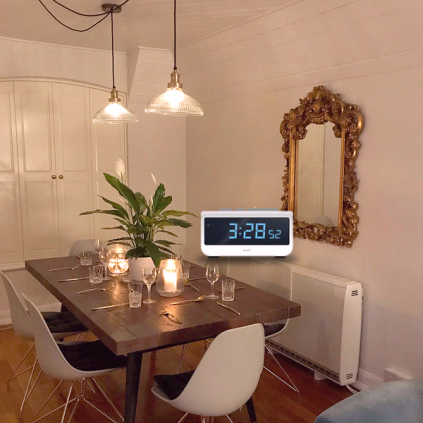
h=3 m=28 s=52
